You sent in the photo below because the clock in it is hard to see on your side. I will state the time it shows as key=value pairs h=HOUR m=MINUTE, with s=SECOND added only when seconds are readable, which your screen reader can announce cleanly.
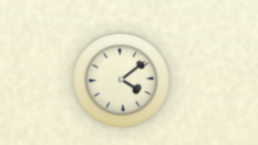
h=4 m=9
